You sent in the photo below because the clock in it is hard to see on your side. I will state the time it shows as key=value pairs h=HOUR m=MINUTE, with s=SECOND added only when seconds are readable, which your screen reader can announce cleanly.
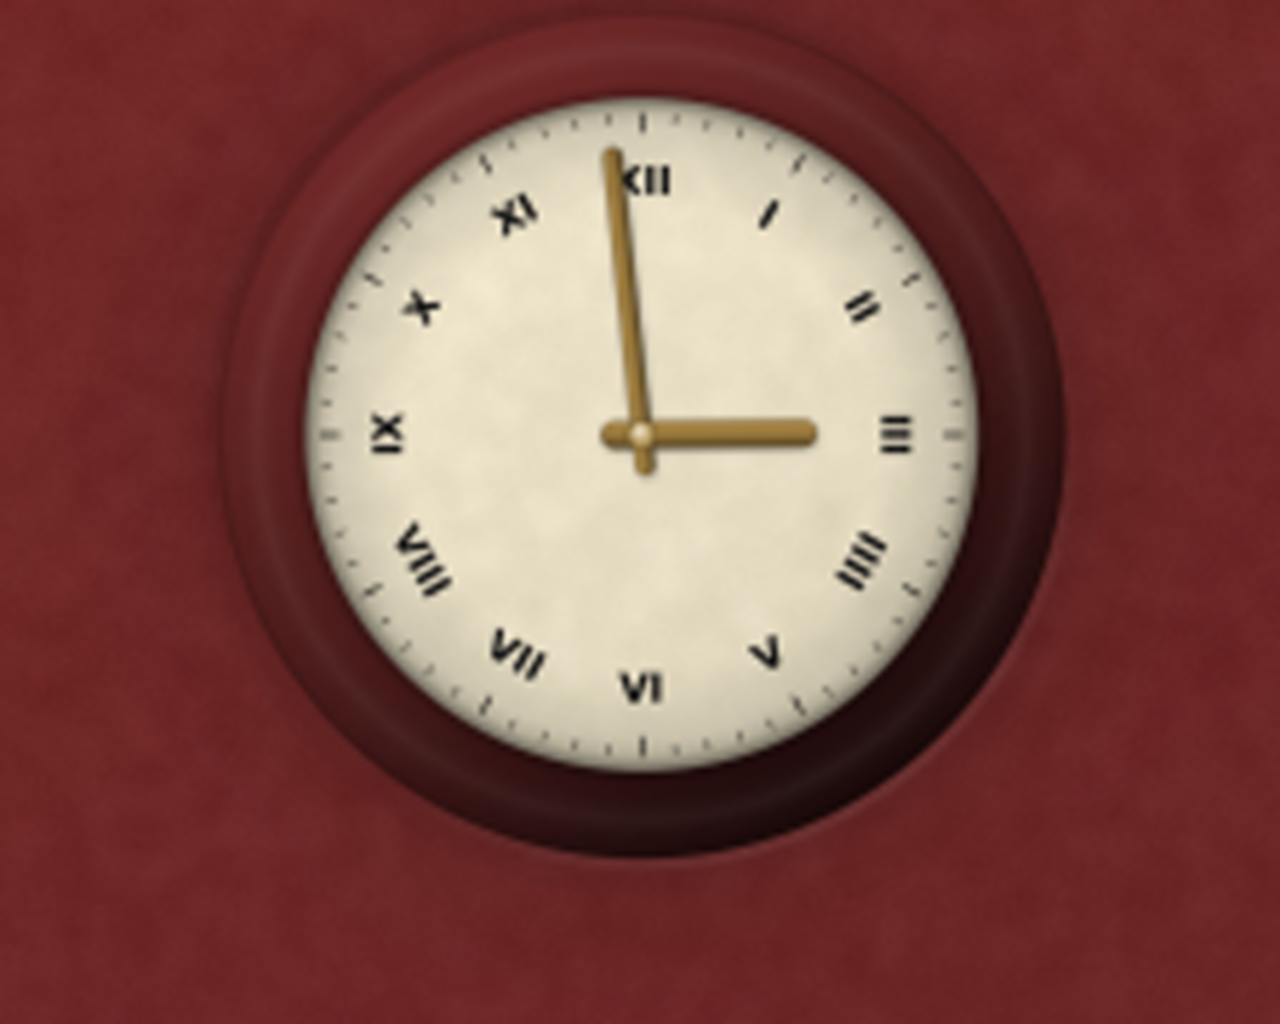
h=2 m=59
